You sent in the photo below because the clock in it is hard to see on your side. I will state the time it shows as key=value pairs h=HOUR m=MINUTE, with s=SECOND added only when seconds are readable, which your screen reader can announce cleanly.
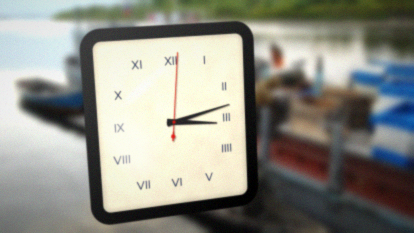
h=3 m=13 s=1
